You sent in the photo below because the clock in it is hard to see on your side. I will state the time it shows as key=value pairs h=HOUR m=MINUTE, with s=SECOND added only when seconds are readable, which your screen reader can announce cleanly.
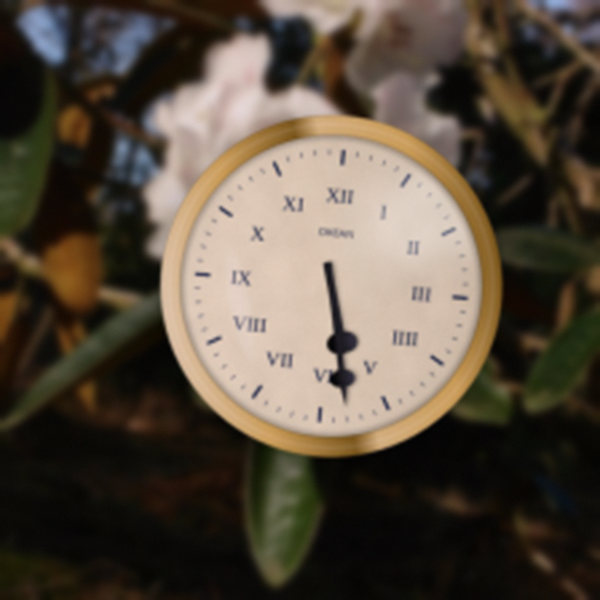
h=5 m=28
